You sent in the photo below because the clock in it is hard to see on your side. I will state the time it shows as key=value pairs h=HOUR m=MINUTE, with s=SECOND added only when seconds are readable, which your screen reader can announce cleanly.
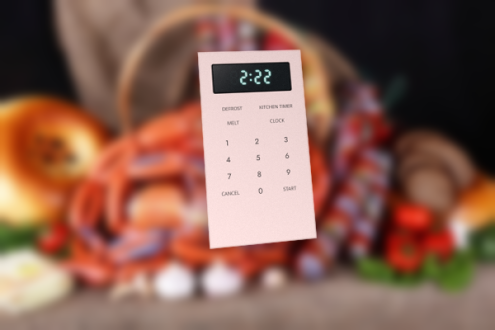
h=2 m=22
